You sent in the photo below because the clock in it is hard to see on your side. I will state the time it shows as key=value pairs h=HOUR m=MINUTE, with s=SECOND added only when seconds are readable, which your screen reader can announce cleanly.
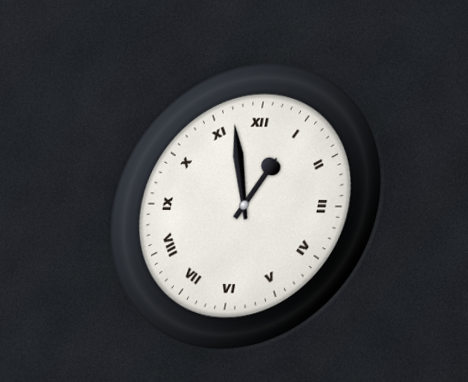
h=12 m=57
